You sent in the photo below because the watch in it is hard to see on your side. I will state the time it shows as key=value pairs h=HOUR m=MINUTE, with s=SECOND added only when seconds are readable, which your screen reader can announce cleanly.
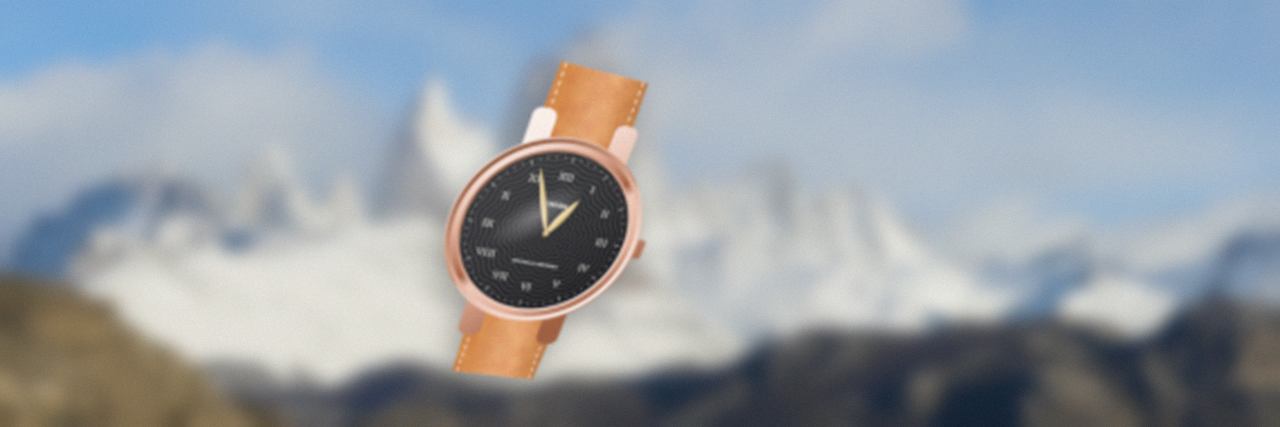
h=12 m=56
